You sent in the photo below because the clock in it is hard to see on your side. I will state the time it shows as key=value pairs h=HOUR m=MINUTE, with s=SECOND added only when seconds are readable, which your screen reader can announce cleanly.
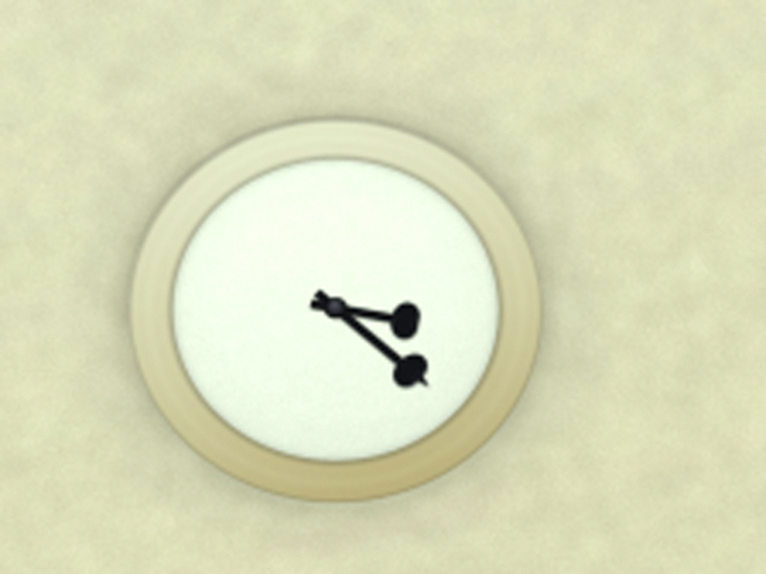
h=3 m=22
